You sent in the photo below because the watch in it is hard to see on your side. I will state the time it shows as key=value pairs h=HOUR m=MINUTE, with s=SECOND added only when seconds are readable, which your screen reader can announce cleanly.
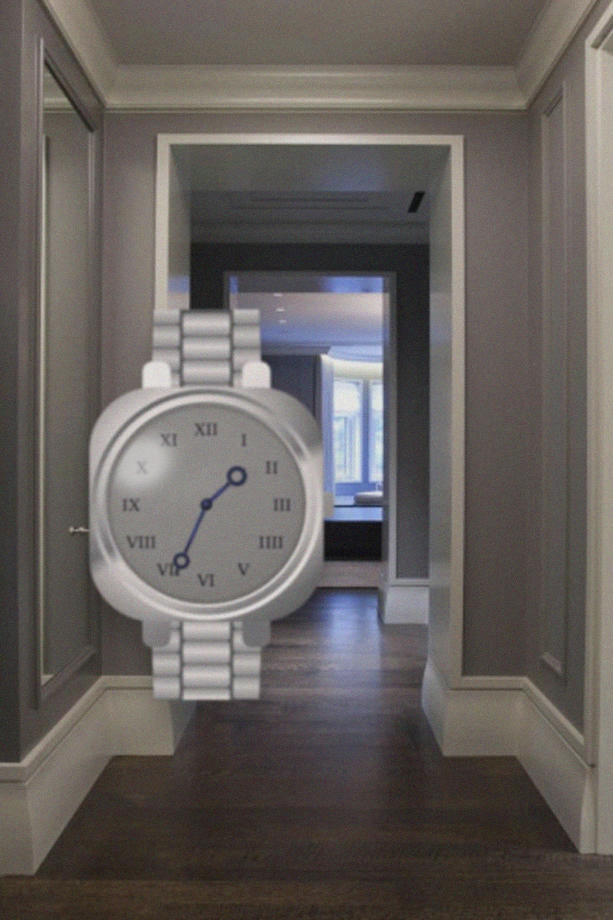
h=1 m=34
